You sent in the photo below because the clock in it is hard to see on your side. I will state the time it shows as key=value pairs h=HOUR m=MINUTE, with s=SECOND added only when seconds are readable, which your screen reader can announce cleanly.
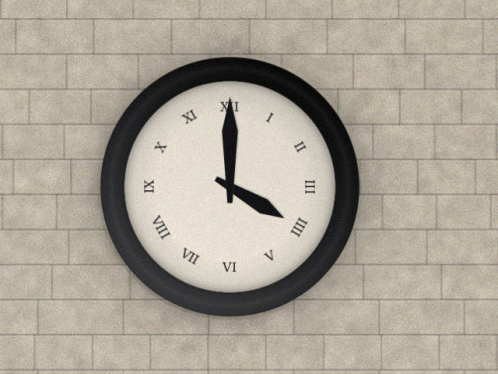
h=4 m=0
